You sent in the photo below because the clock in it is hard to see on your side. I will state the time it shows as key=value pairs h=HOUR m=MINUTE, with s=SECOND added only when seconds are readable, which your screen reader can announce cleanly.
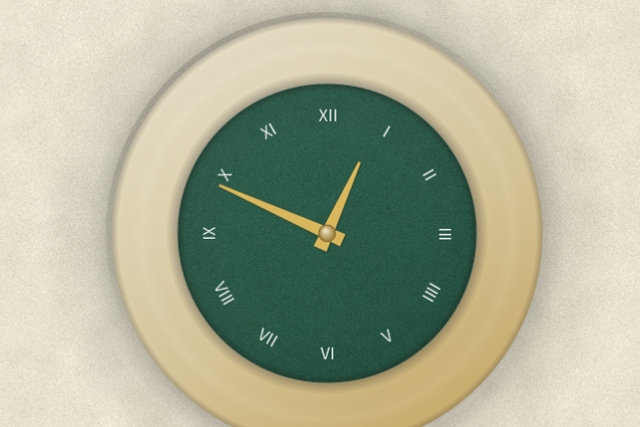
h=12 m=49
